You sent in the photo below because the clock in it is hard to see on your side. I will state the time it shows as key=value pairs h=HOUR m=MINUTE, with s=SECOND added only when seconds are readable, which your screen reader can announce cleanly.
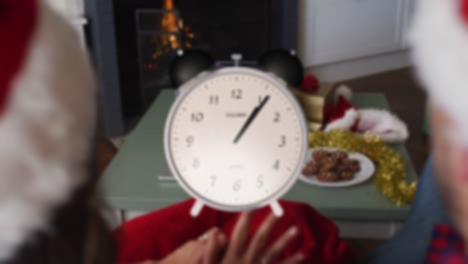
h=1 m=6
